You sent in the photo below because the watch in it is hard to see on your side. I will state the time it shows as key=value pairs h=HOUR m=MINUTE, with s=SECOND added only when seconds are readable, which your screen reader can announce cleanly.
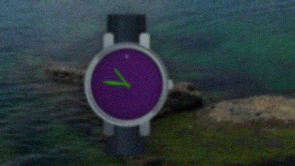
h=10 m=46
